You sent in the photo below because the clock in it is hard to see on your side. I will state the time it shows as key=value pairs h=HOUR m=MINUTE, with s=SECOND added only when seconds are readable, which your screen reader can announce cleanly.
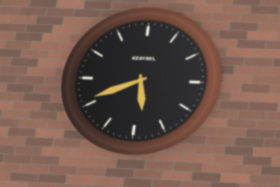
h=5 m=41
